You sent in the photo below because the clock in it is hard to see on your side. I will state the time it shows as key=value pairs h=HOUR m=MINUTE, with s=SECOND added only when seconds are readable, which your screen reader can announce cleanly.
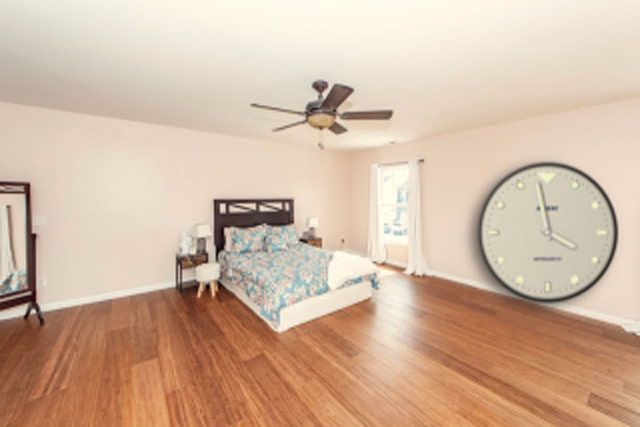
h=3 m=58
